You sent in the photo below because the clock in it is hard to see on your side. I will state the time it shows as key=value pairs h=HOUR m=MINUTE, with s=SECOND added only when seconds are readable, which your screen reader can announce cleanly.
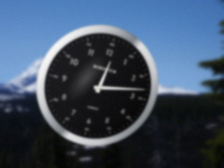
h=12 m=13
